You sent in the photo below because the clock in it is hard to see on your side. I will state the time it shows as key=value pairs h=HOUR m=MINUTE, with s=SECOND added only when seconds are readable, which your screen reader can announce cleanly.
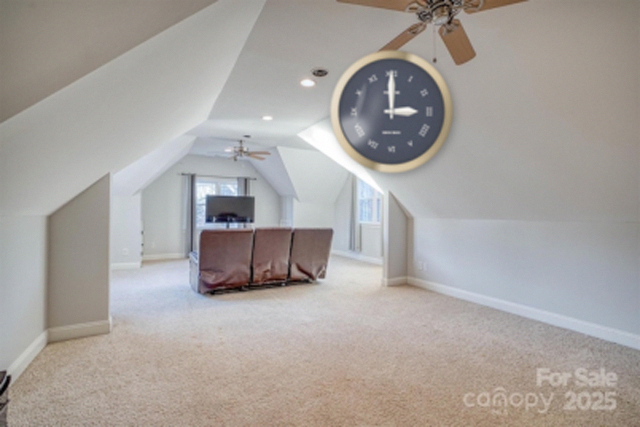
h=3 m=0
